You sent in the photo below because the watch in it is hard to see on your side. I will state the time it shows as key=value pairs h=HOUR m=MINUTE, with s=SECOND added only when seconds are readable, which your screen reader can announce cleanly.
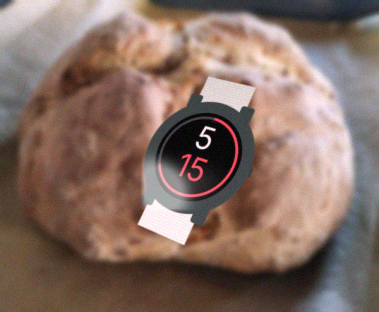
h=5 m=15
